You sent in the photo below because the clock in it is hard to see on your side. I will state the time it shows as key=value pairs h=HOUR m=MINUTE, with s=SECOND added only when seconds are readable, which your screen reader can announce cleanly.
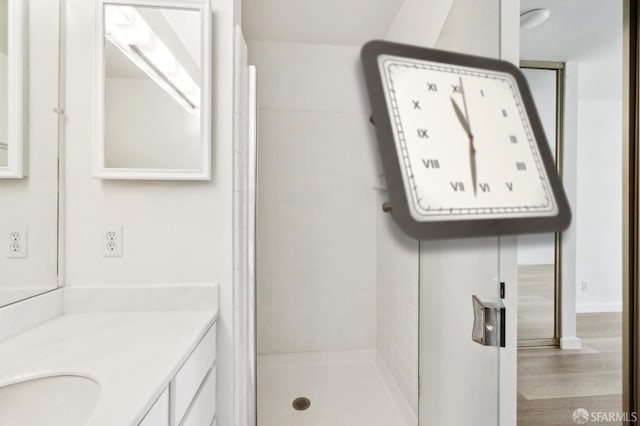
h=11 m=32 s=1
